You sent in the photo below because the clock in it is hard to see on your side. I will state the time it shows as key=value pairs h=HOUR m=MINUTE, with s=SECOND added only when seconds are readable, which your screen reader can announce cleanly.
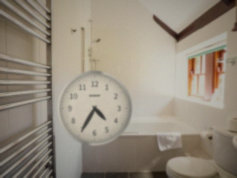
h=4 m=35
